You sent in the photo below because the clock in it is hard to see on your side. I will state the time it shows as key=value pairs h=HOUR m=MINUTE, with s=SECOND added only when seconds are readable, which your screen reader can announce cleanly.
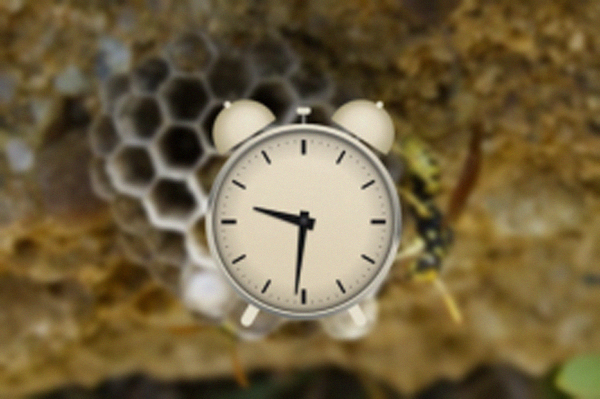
h=9 m=31
